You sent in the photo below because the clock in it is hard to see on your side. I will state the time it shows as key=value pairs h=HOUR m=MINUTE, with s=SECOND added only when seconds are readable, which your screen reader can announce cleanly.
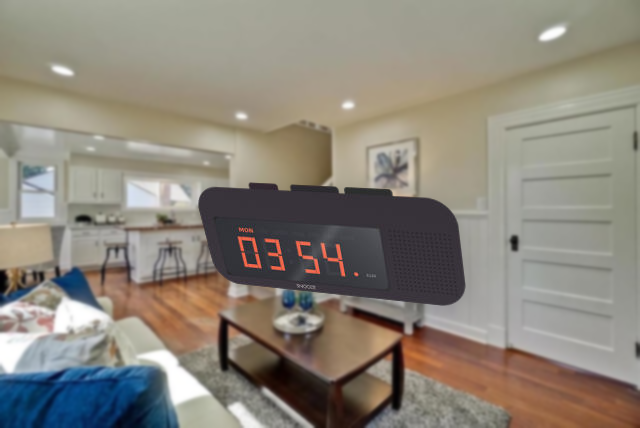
h=3 m=54
